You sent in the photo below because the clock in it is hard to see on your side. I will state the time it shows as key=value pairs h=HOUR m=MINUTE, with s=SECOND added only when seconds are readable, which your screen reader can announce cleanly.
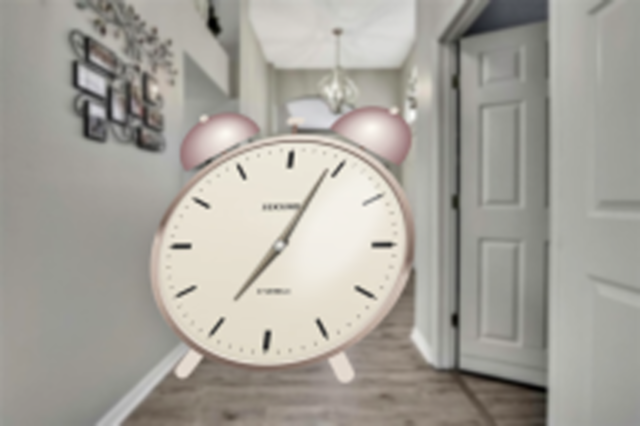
h=7 m=4
